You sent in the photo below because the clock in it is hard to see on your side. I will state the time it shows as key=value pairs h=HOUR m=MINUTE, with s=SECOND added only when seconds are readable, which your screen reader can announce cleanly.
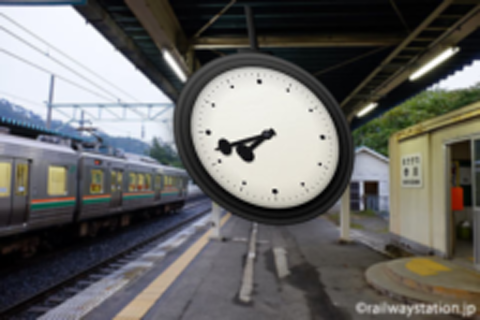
h=7 m=42
